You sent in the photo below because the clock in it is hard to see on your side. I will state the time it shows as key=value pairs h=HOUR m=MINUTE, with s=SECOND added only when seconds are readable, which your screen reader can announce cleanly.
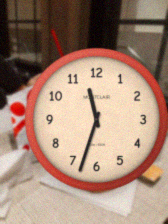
h=11 m=33
